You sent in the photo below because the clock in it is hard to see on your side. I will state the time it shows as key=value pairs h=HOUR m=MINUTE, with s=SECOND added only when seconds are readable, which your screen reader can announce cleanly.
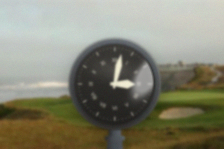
h=3 m=2
